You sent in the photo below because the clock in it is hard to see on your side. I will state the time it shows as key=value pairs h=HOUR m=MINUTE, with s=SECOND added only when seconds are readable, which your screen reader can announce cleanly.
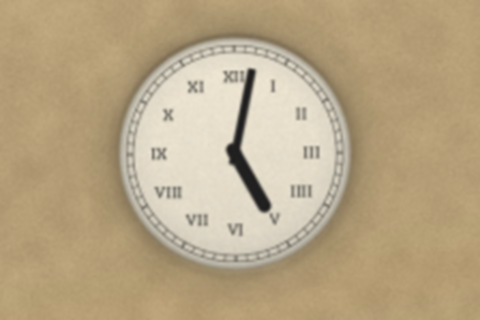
h=5 m=2
